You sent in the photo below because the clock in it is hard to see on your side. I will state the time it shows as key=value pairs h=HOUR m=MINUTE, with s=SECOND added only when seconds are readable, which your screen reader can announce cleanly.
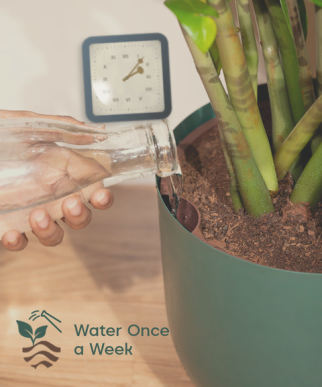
h=2 m=7
